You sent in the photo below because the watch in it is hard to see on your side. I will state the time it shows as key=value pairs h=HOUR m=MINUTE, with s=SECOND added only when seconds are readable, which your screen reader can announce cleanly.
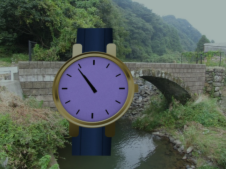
h=10 m=54
